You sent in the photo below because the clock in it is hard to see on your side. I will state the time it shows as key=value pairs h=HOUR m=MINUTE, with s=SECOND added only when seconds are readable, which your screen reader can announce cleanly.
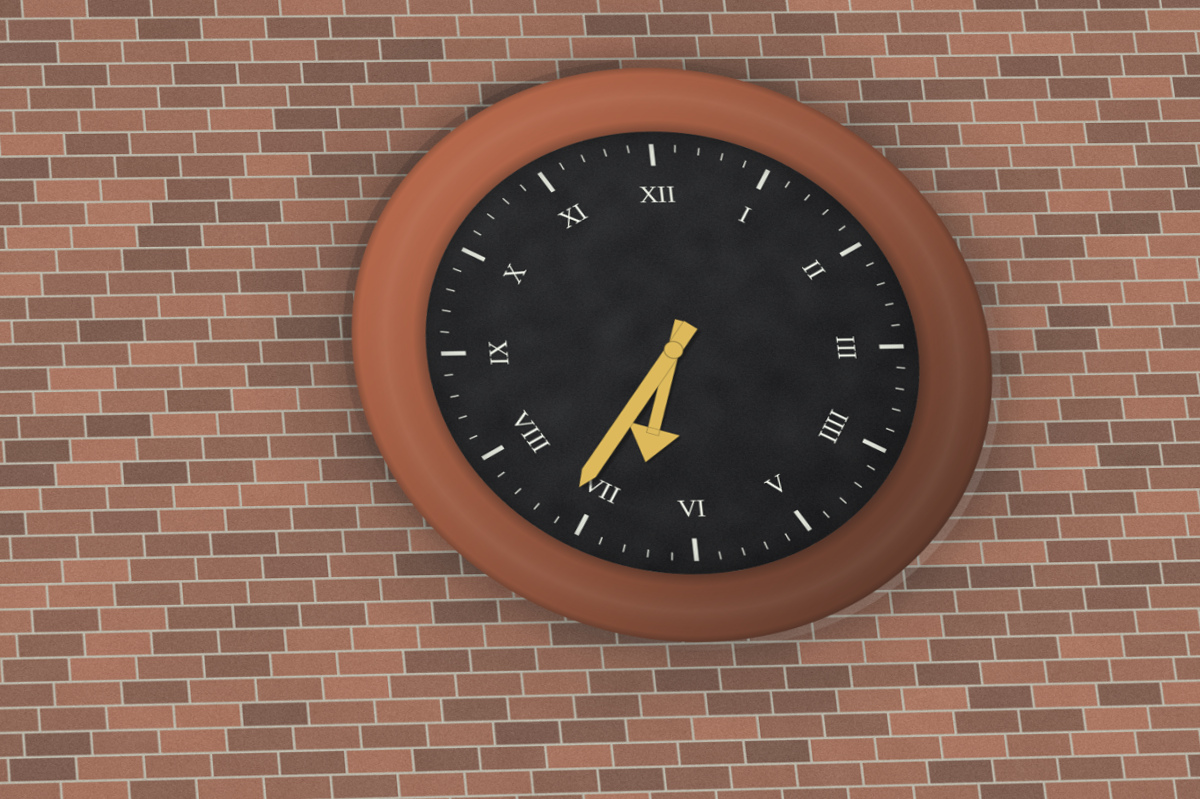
h=6 m=36
